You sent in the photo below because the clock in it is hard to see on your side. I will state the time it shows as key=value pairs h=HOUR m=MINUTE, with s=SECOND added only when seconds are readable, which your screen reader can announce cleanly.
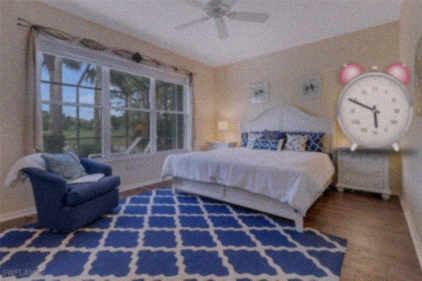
h=5 m=49
